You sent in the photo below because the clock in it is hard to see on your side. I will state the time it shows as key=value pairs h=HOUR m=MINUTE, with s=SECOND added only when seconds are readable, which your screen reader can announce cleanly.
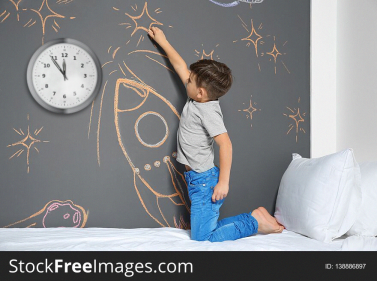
h=11 m=54
